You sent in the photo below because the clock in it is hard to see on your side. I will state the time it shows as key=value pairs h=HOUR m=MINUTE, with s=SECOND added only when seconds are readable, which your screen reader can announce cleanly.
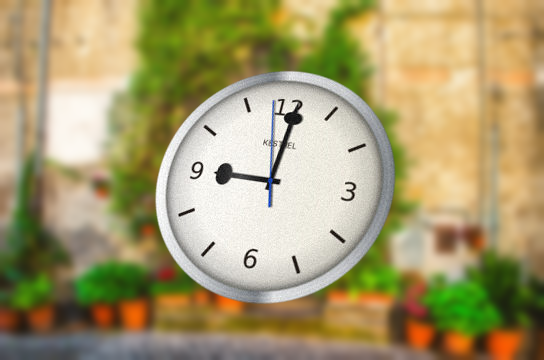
h=9 m=0 s=58
